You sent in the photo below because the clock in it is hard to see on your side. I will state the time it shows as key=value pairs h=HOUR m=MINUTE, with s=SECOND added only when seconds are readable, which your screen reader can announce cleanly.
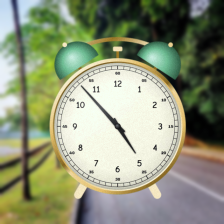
h=4 m=53
